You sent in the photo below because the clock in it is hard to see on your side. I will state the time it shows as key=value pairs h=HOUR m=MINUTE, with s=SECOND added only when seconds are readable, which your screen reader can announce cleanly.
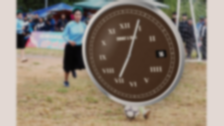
h=7 m=4
